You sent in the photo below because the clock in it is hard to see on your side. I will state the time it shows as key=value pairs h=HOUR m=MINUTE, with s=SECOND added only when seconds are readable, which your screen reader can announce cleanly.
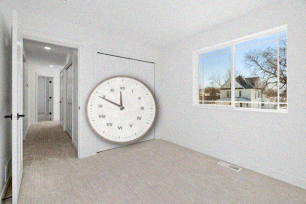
h=11 m=49
